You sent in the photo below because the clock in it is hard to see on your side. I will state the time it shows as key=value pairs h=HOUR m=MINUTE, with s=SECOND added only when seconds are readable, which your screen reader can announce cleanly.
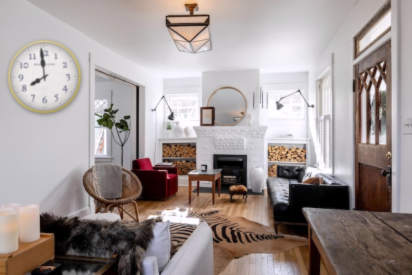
h=7 m=59
